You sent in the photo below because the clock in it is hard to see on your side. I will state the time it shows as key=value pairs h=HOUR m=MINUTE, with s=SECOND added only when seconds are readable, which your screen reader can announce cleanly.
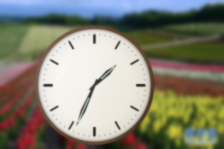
h=1 m=34
